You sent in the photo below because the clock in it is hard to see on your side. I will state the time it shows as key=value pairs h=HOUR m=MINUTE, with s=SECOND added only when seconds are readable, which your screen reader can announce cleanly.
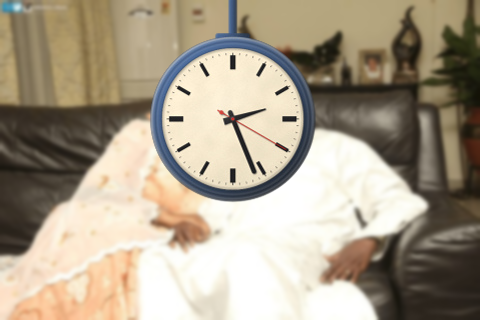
h=2 m=26 s=20
